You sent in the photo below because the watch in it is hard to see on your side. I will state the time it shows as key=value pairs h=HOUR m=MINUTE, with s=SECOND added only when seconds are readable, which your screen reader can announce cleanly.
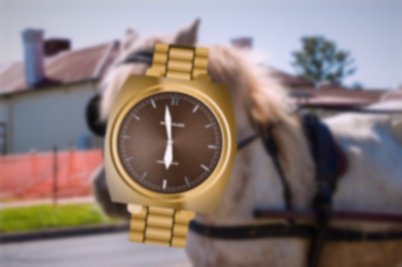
h=5 m=58
